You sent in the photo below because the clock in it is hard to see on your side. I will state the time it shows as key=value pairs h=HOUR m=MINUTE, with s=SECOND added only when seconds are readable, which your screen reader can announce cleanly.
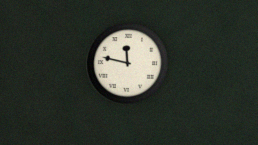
h=11 m=47
